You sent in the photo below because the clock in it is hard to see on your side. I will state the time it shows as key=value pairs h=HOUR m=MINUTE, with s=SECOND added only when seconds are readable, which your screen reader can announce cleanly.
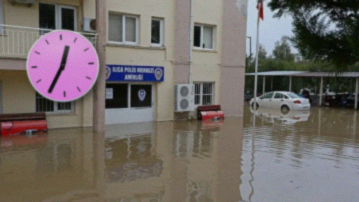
h=12 m=35
